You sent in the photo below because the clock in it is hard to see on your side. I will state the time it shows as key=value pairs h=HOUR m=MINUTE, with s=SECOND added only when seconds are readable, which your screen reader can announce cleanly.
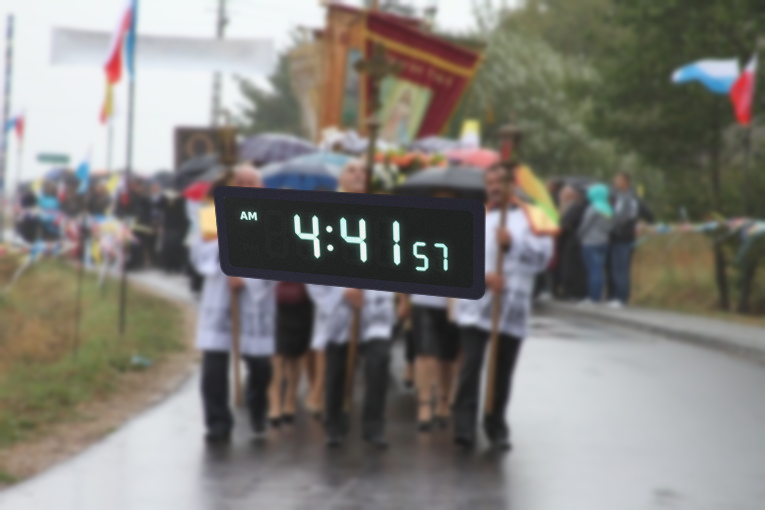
h=4 m=41 s=57
